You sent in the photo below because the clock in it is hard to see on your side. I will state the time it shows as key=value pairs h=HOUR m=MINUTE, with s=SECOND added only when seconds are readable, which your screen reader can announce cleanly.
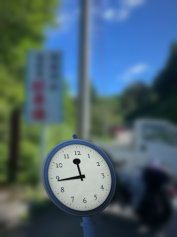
h=11 m=44
